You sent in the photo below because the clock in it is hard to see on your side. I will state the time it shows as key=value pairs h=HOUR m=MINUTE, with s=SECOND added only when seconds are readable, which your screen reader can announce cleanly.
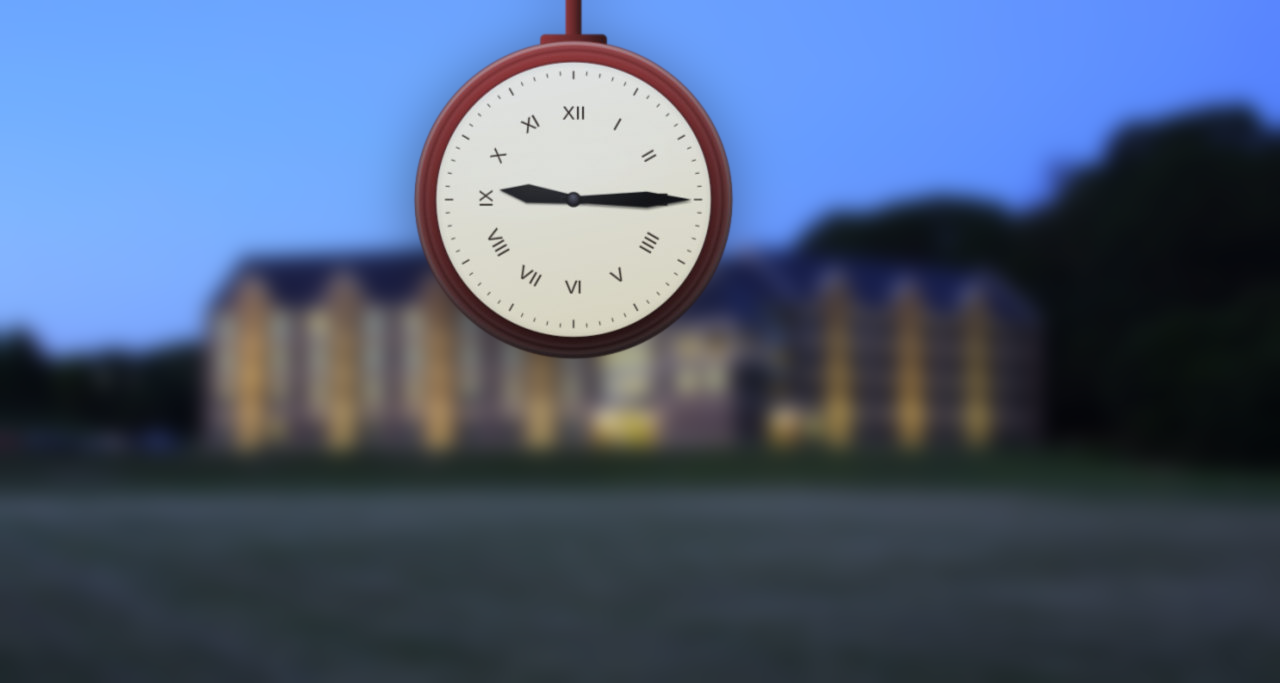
h=9 m=15
